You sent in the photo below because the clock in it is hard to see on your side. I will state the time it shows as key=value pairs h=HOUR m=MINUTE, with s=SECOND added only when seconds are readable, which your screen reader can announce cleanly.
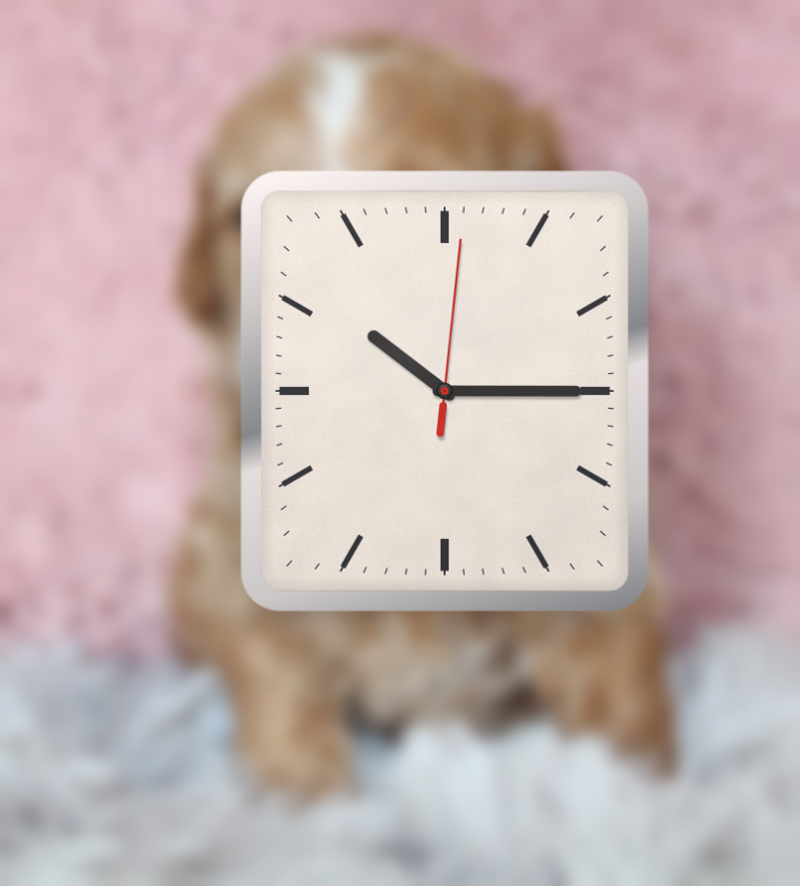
h=10 m=15 s=1
